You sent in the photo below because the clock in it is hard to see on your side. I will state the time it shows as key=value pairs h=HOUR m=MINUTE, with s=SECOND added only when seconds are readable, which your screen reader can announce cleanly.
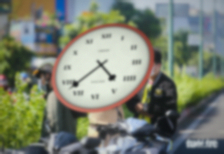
h=4 m=38
